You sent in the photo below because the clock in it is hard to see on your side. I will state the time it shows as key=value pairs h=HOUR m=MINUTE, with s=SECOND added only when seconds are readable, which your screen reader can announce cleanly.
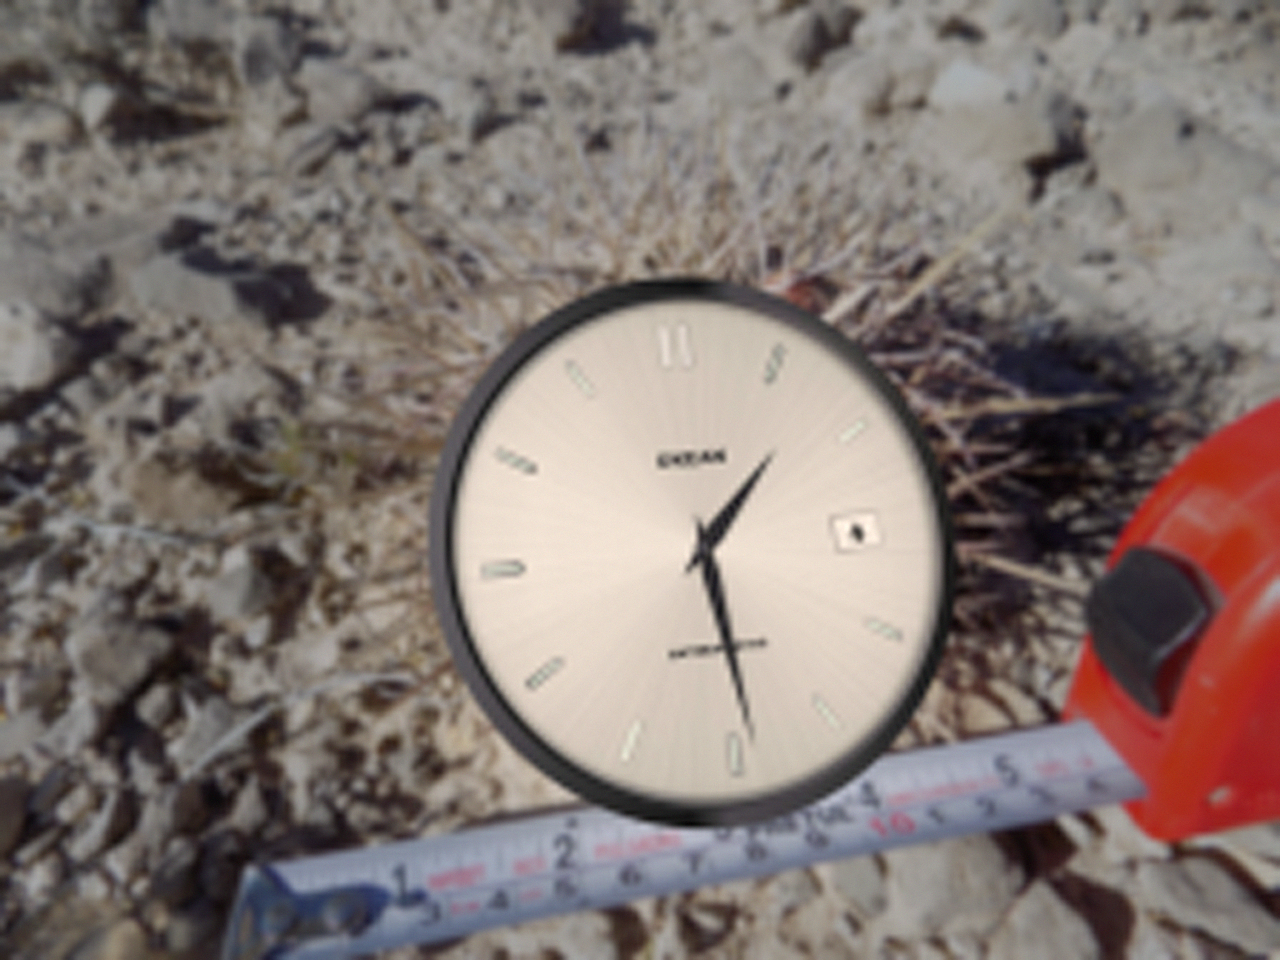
h=1 m=29
